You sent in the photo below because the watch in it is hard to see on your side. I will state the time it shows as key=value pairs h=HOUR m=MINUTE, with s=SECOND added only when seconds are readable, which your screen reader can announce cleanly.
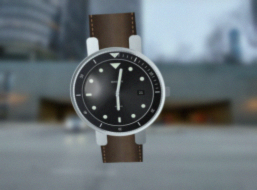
h=6 m=2
